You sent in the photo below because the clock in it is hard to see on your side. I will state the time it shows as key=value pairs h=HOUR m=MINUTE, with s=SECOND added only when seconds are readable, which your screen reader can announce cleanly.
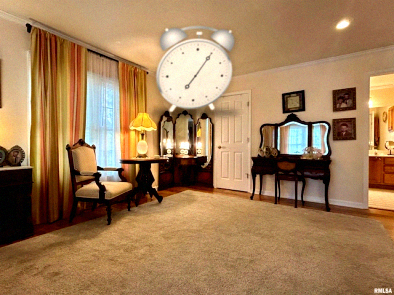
h=7 m=5
